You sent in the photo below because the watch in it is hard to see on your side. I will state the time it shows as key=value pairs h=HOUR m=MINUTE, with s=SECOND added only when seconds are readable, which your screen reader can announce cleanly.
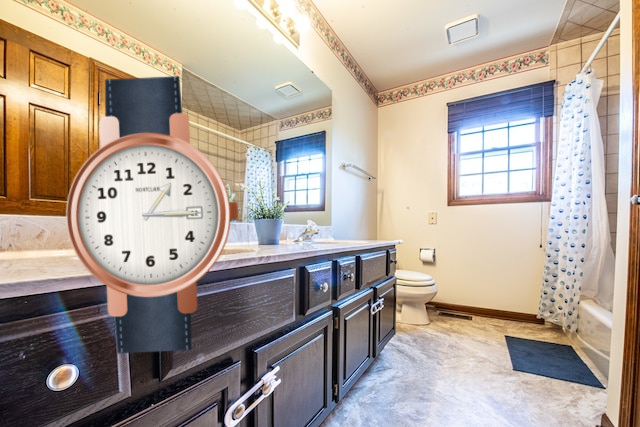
h=1 m=15
